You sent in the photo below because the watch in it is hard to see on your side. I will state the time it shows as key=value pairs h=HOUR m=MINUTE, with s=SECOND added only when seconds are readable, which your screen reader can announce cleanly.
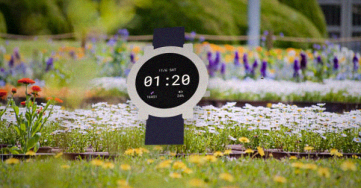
h=1 m=20
